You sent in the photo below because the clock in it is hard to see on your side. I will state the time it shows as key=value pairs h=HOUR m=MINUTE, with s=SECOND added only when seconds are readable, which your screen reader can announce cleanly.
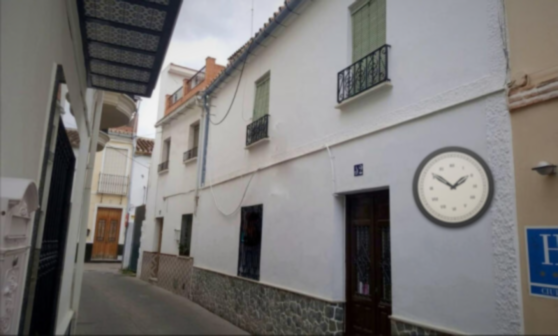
h=1 m=51
